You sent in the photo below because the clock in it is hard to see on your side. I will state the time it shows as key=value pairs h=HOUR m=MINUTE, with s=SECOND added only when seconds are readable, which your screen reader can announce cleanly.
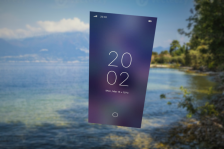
h=20 m=2
